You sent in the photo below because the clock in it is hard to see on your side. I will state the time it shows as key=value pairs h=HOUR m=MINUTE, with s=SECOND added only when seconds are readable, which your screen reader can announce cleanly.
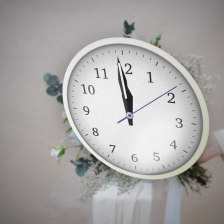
h=11 m=59 s=9
